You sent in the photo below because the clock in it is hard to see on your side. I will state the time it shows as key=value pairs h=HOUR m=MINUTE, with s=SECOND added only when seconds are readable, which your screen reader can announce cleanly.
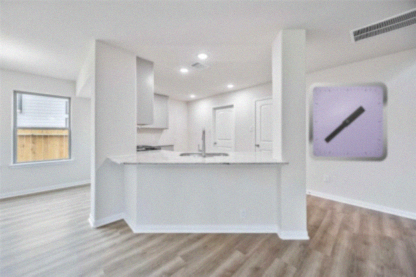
h=1 m=38
